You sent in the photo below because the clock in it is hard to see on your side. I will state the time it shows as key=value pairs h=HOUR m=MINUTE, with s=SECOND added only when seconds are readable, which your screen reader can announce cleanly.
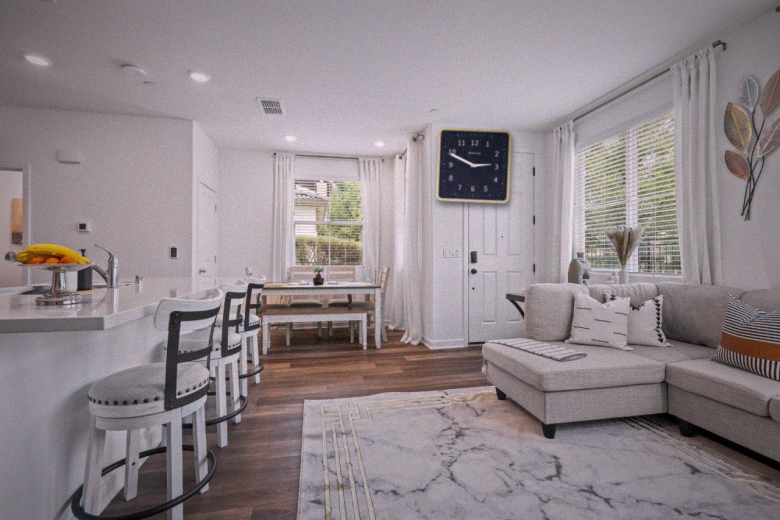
h=2 m=49
